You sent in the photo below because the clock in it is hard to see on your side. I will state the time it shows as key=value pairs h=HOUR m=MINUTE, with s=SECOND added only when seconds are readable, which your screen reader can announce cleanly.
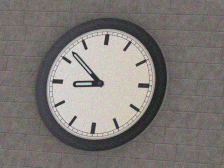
h=8 m=52
